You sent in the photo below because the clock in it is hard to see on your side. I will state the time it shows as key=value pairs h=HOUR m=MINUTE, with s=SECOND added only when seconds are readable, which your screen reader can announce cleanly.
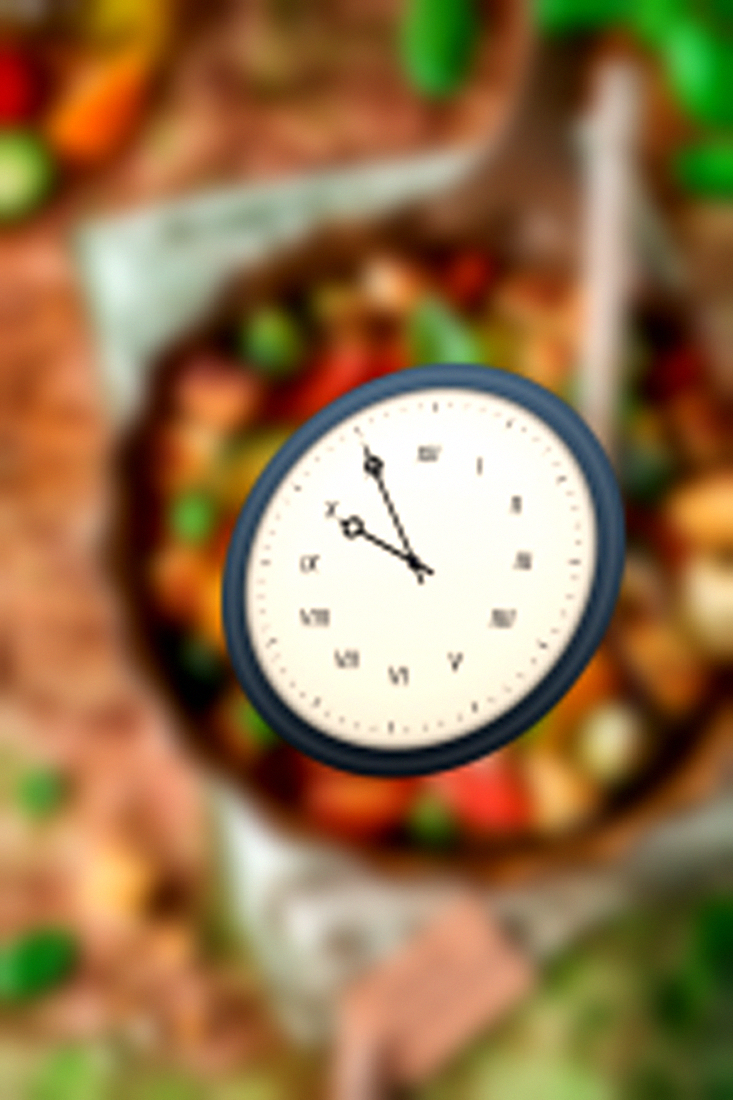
h=9 m=55
